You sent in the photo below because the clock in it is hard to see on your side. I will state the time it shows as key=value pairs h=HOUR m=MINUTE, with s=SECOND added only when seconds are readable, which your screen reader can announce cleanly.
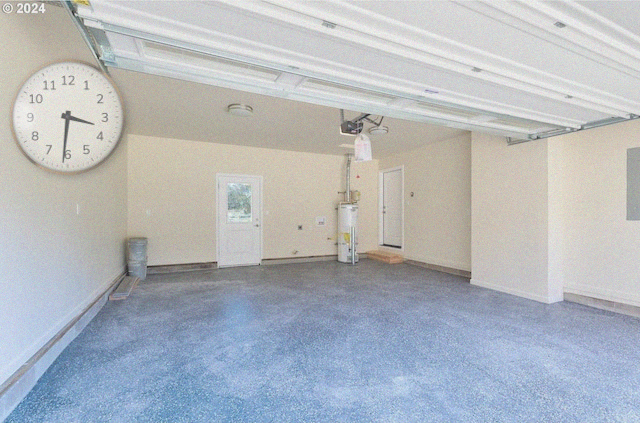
h=3 m=31
